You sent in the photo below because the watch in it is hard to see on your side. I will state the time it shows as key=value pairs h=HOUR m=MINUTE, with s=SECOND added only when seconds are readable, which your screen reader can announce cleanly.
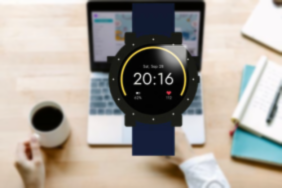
h=20 m=16
